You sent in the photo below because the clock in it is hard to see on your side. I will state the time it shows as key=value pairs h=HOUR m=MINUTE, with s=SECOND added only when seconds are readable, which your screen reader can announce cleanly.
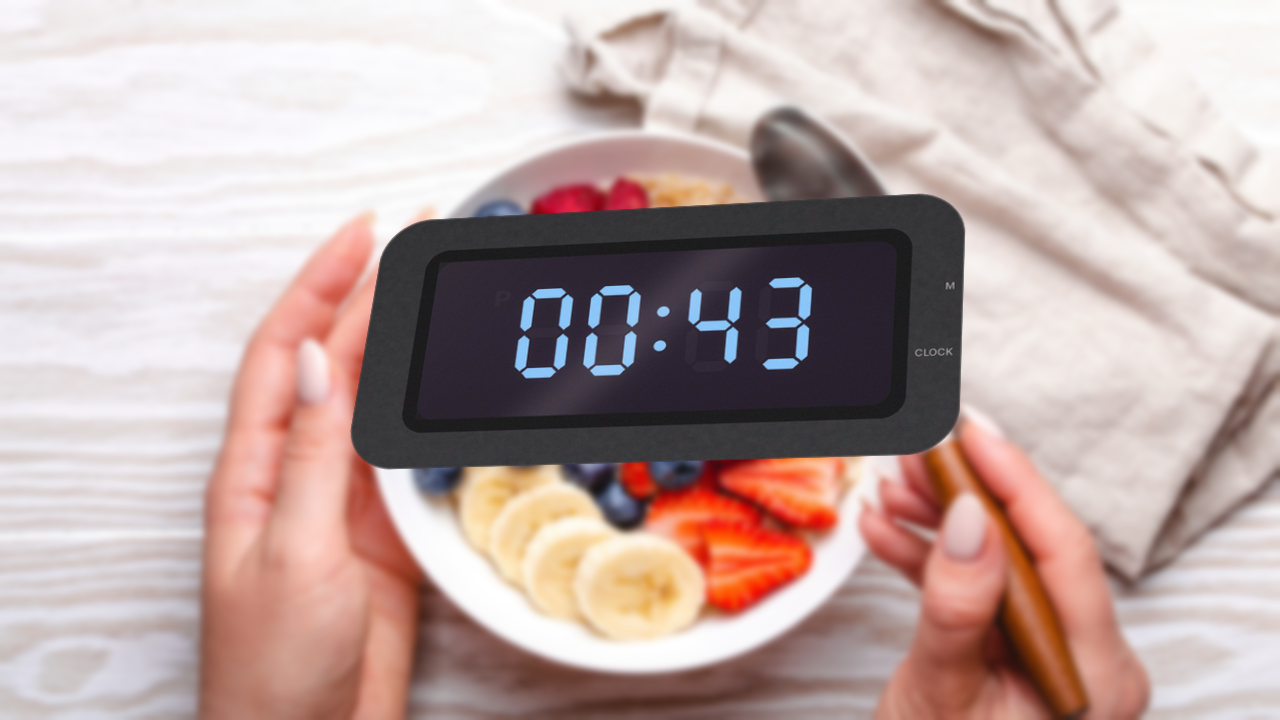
h=0 m=43
